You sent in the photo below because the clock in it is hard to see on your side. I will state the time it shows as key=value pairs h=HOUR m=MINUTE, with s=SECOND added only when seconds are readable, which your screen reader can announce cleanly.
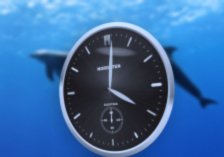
h=4 m=1
